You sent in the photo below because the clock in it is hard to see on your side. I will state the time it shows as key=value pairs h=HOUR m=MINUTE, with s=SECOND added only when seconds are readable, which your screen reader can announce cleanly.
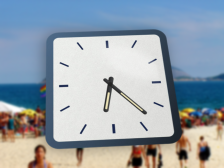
h=6 m=23
